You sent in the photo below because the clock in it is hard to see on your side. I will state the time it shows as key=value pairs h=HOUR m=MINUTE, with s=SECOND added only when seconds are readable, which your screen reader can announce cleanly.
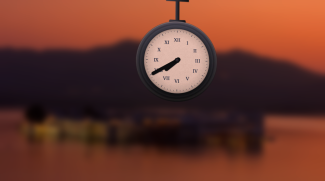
h=7 m=40
